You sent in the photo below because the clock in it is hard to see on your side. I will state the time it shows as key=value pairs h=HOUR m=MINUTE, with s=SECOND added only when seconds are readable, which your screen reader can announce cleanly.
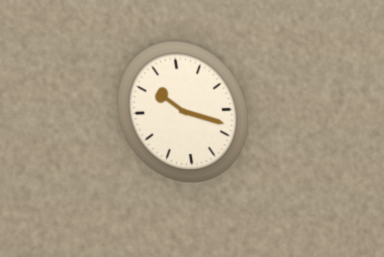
h=10 m=18
